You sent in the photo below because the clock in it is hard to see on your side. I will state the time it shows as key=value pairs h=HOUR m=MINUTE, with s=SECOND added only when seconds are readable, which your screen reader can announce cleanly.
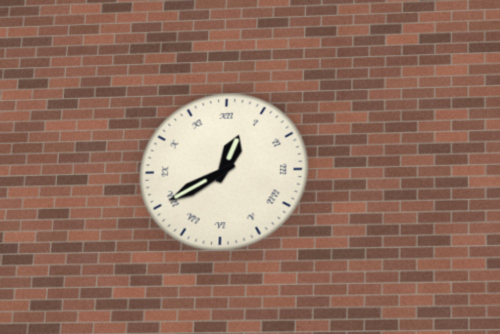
h=12 m=40
